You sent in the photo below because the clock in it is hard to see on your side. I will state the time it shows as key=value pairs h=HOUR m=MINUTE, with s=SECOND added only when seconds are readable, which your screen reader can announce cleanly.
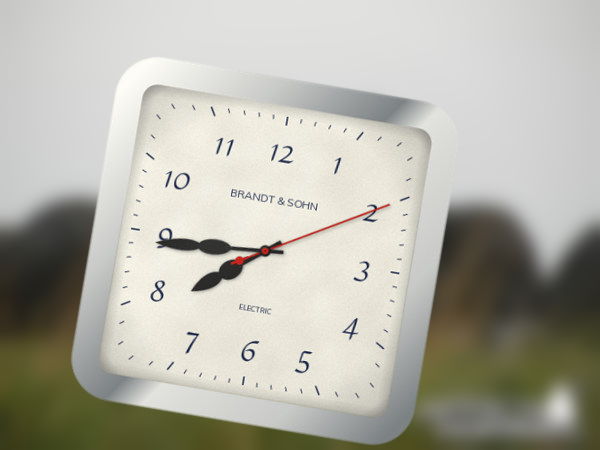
h=7 m=44 s=10
